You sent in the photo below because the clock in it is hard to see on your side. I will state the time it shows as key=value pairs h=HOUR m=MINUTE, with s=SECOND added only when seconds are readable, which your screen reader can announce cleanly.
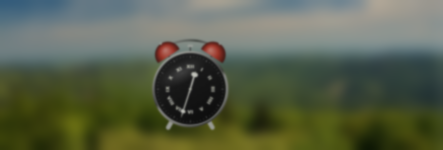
h=12 m=33
